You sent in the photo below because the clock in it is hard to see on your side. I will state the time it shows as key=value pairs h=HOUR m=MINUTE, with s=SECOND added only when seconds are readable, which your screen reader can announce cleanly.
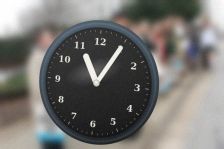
h=11 m=5
